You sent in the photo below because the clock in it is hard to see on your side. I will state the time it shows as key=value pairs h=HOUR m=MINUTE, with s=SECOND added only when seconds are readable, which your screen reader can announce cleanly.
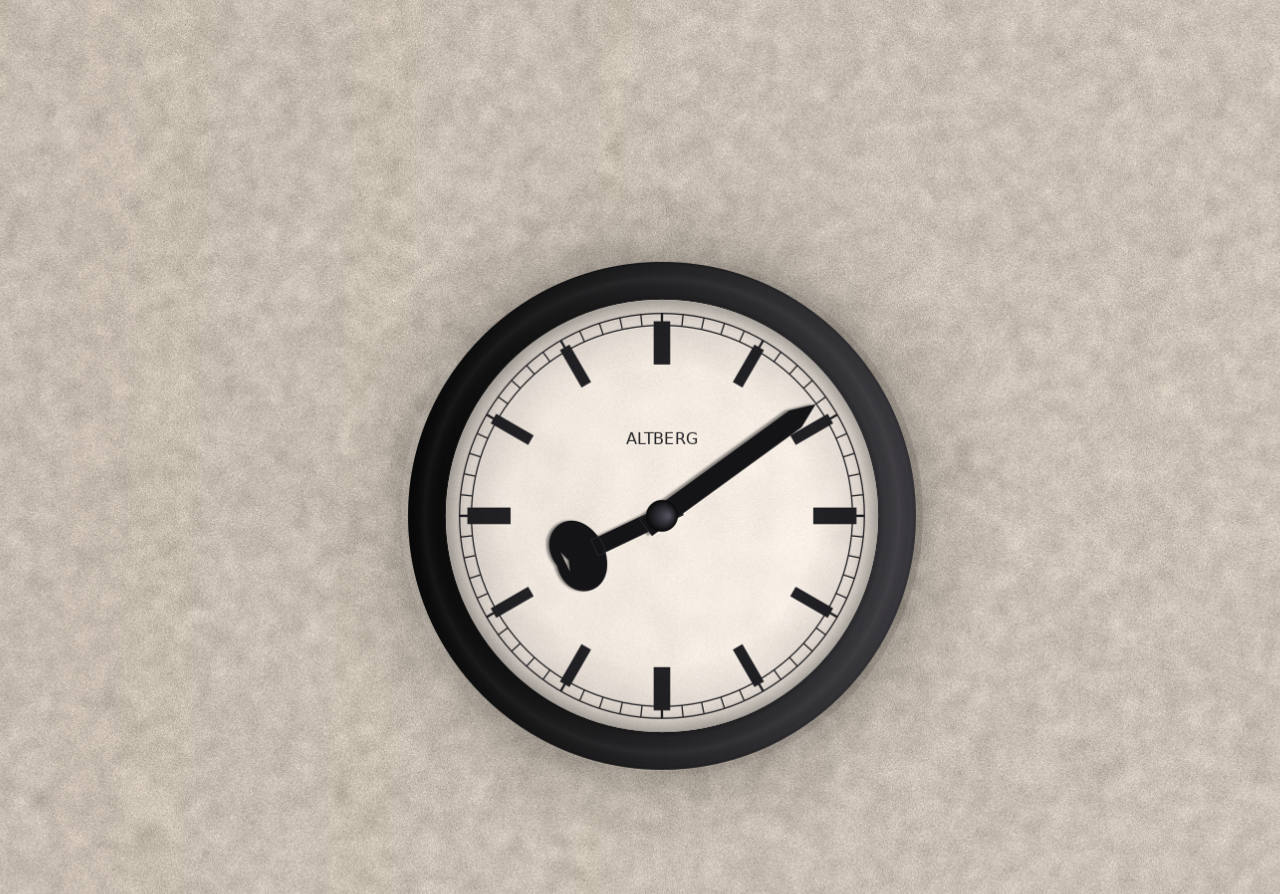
h=8 m=9
